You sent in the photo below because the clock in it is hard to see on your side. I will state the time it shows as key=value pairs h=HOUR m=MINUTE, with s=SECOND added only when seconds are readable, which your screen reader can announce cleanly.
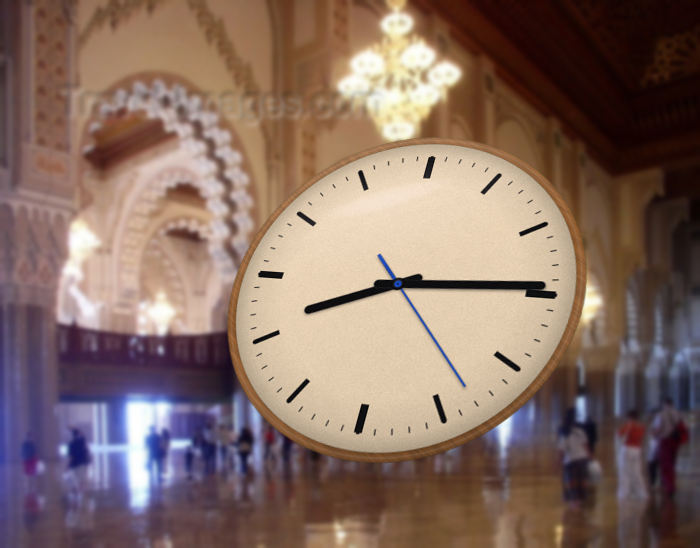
h=8 m=14 s=23
